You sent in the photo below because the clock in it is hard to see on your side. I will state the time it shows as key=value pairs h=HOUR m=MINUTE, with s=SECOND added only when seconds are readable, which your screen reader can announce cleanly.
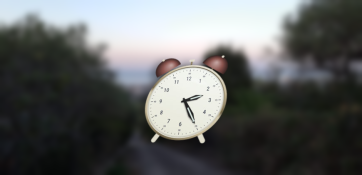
h=2 m=25
